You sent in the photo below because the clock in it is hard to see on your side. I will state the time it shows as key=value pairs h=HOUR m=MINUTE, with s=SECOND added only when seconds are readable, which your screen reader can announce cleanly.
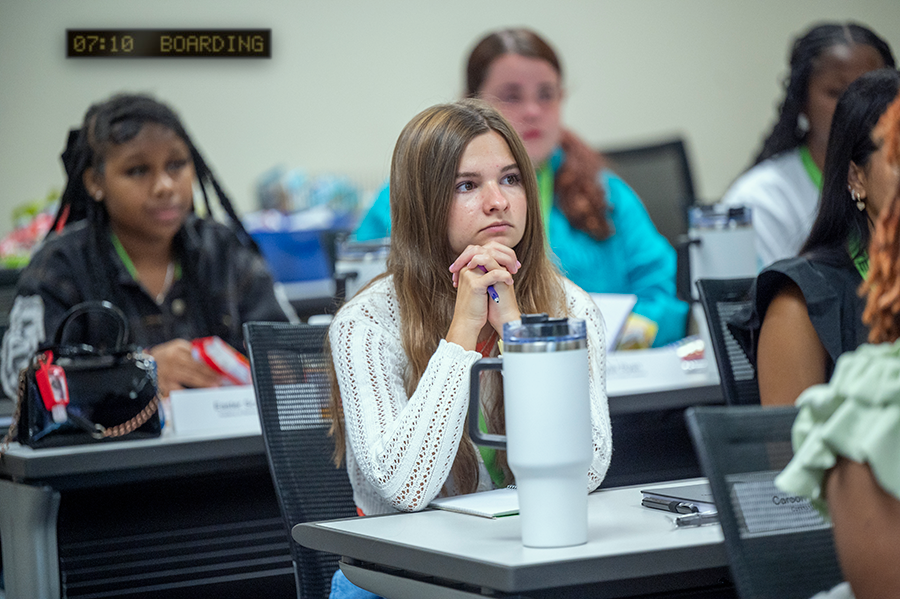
h=7 m=10
